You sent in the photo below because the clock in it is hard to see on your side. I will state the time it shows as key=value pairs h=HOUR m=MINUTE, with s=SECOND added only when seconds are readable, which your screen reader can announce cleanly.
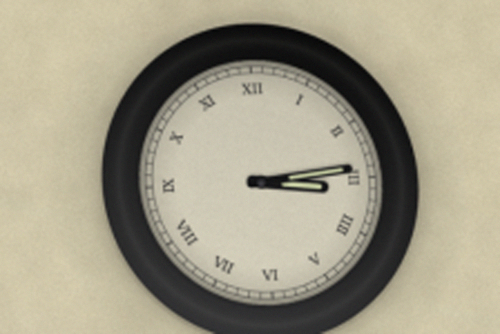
h=3 m=14
